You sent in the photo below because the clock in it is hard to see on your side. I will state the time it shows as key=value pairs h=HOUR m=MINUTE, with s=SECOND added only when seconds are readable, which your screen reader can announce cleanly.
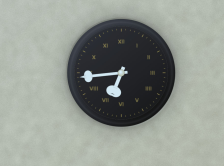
h=6 m=44
